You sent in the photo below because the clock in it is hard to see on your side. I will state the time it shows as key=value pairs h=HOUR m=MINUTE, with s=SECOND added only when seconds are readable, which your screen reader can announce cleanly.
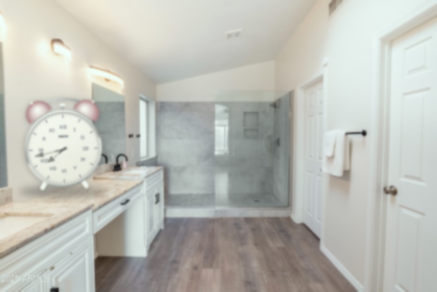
h=7 m=43
